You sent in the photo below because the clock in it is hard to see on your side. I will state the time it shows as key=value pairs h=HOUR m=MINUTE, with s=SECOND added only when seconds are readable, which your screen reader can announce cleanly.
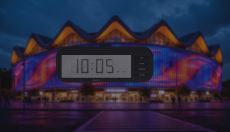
h=10 m=5
